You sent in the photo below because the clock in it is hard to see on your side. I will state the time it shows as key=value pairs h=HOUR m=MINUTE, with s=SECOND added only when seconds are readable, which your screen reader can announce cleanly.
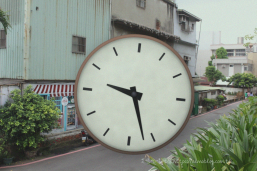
h=9 m=27
